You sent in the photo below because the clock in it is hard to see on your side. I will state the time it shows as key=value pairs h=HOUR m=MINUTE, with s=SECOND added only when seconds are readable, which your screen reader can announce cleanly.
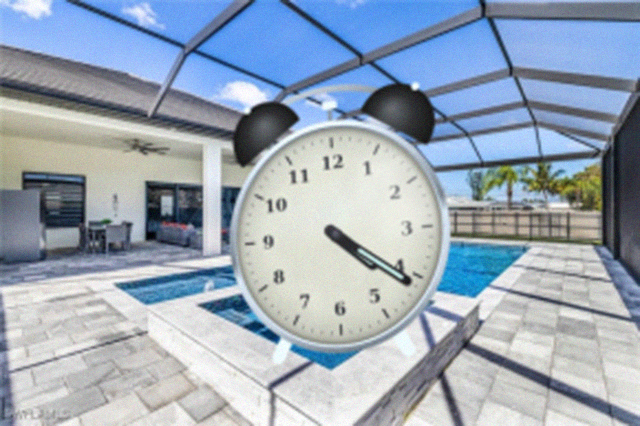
h=4 m=21
